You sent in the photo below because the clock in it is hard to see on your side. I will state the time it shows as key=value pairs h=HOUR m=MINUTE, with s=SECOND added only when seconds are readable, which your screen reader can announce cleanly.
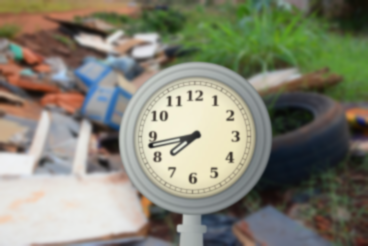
h=7 m=43
